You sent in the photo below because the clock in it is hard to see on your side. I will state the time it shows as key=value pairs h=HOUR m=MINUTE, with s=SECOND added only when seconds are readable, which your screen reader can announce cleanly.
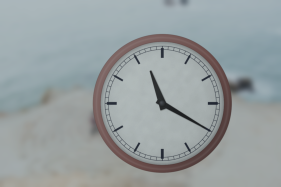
h=11 m=20
